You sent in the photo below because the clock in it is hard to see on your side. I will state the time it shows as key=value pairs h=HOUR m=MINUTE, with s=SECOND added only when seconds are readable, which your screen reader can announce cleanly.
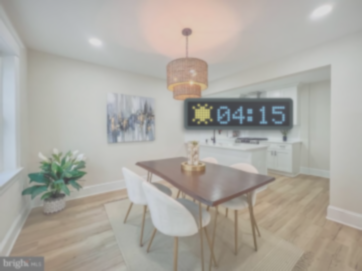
h=4 m=15
